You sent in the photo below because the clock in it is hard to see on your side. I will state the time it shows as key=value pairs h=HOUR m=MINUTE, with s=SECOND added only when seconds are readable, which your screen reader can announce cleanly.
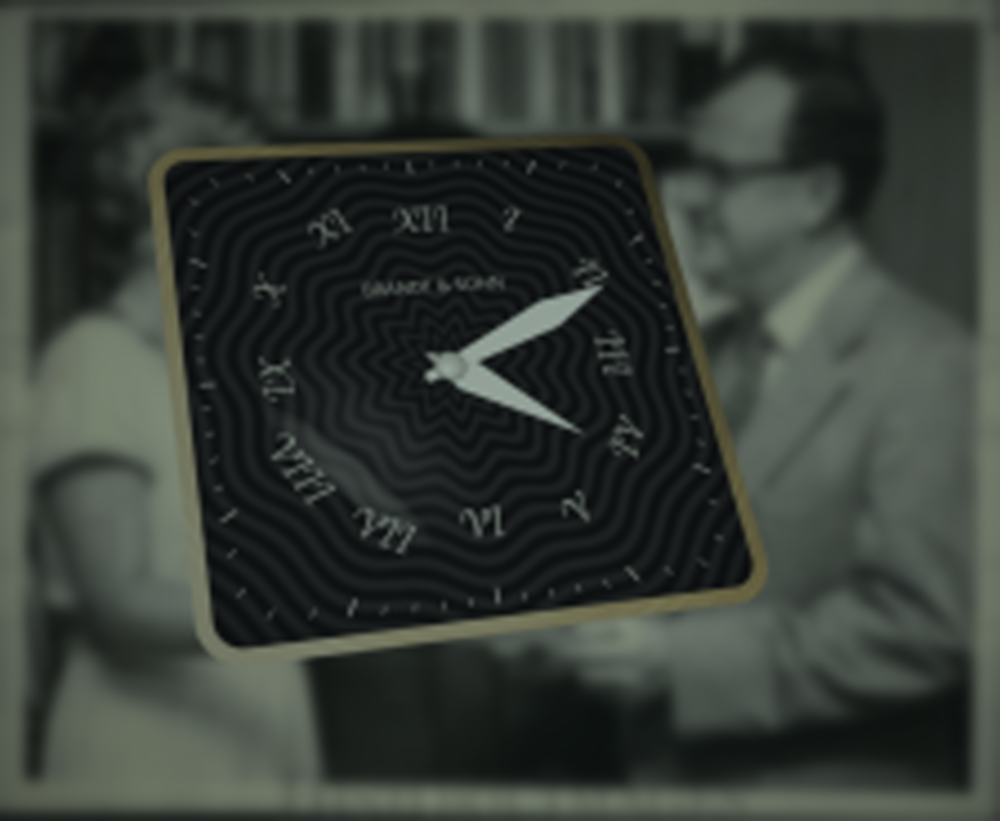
h=4 m=11
